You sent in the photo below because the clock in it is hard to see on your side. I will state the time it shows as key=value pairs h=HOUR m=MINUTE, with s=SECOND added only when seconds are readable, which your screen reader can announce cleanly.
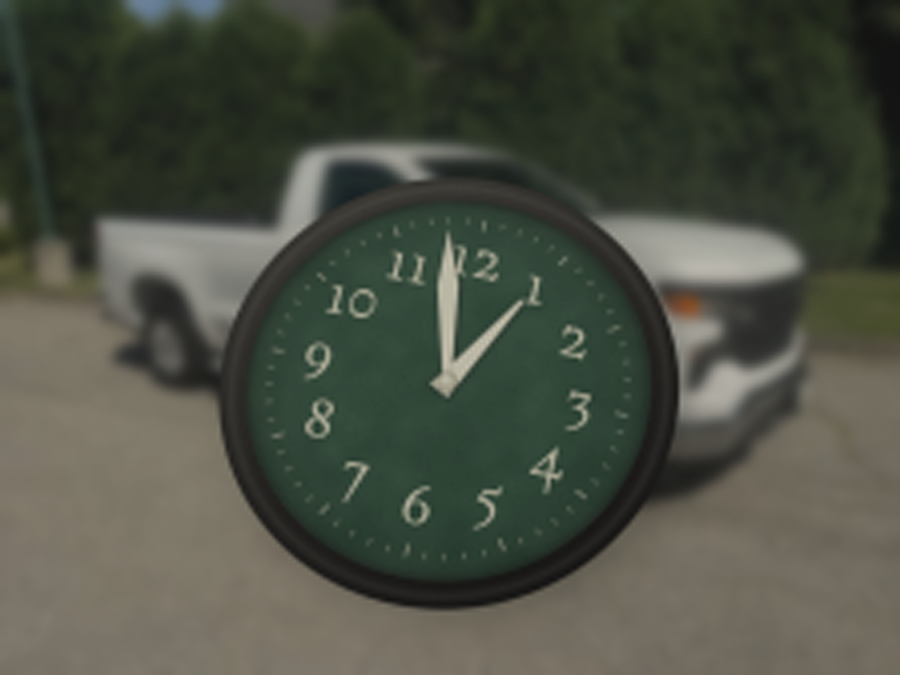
h=12 m=58
